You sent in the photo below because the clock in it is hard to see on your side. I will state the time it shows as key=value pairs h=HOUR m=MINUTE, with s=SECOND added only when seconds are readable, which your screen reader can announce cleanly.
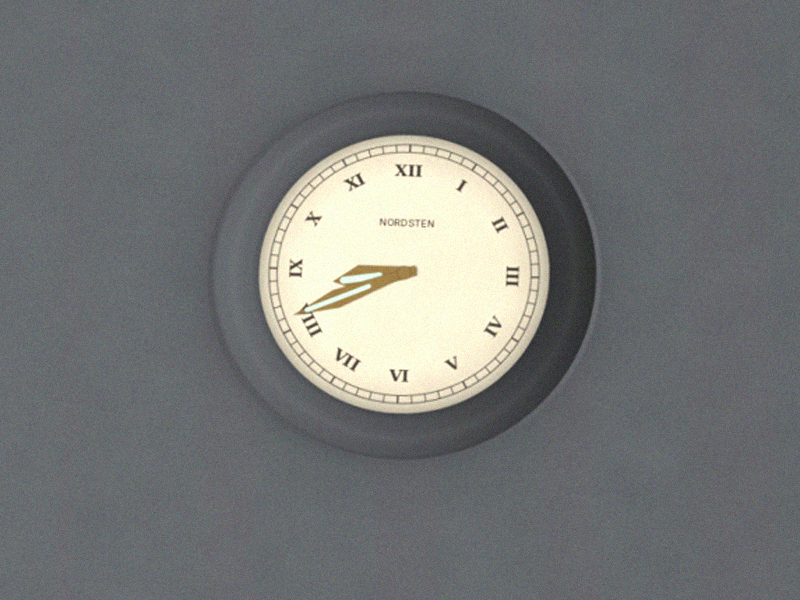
h=8 m=41
